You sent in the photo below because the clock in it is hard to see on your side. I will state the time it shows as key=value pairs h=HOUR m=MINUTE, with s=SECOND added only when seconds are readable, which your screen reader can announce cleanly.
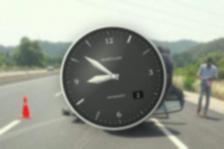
h=8 m=52
